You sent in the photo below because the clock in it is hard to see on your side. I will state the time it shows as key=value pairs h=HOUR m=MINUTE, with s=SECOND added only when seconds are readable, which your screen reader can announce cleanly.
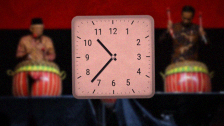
h=10 m=37
